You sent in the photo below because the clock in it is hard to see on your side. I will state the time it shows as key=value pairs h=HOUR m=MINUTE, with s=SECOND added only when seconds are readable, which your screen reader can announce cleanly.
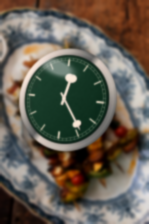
h=12 m=24
